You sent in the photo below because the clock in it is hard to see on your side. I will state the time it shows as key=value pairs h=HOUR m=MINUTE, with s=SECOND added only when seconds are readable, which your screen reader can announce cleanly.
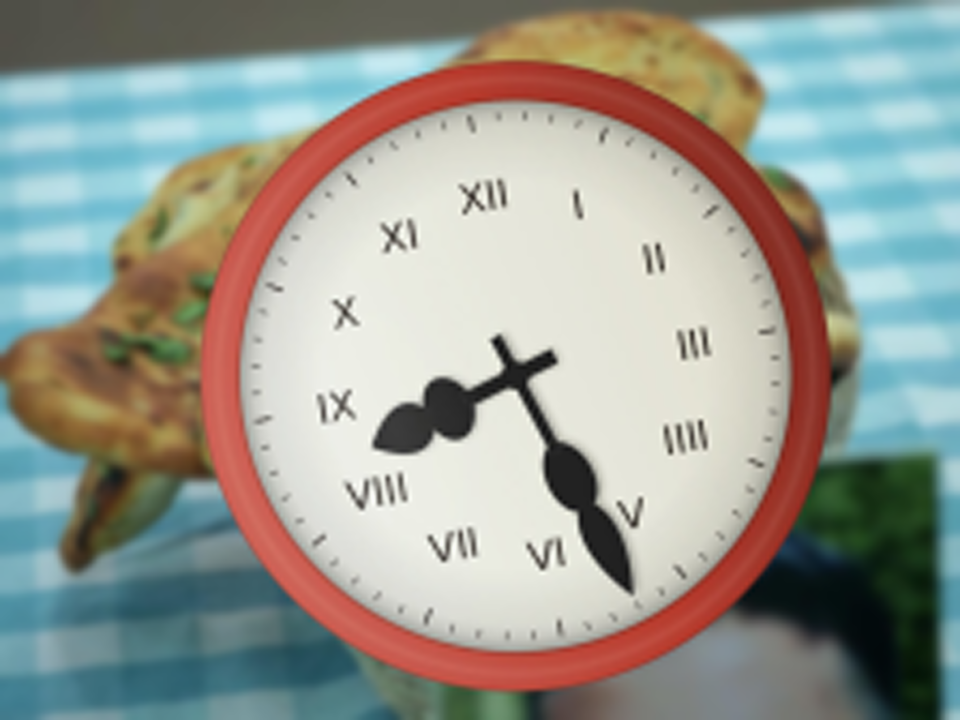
h=8 m=27
